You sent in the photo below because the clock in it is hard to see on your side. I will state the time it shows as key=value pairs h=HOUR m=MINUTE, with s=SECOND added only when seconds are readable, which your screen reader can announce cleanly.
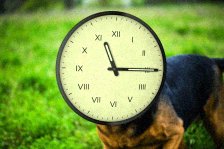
h=11 m=15
